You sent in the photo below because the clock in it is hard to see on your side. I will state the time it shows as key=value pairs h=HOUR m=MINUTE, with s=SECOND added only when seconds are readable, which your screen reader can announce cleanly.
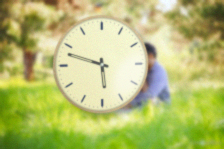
h=5 m=48
